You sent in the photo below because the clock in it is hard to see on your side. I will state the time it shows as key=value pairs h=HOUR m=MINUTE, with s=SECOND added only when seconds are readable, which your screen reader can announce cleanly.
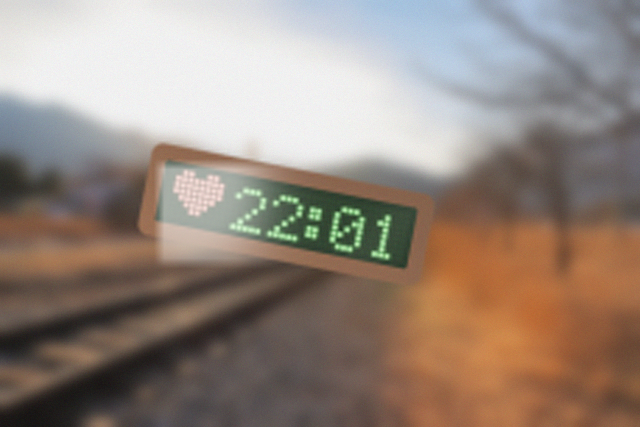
h=22 m=1
